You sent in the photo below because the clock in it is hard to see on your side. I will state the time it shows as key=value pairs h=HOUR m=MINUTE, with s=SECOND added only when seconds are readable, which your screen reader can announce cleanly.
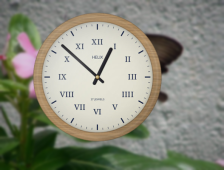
h=12 m=52
